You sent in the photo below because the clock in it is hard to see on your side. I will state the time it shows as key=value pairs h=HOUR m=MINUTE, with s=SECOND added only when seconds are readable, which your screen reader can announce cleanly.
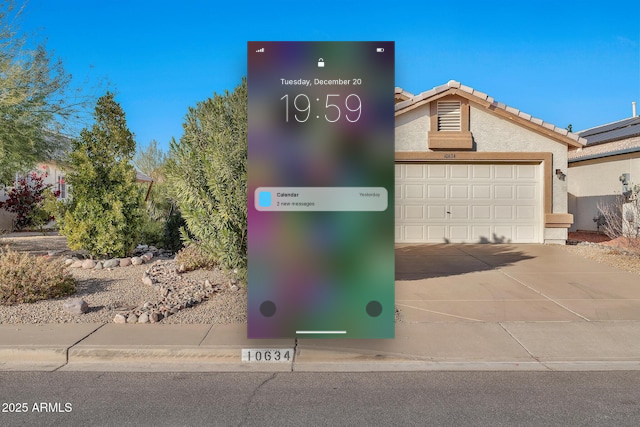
h=19 m=59
